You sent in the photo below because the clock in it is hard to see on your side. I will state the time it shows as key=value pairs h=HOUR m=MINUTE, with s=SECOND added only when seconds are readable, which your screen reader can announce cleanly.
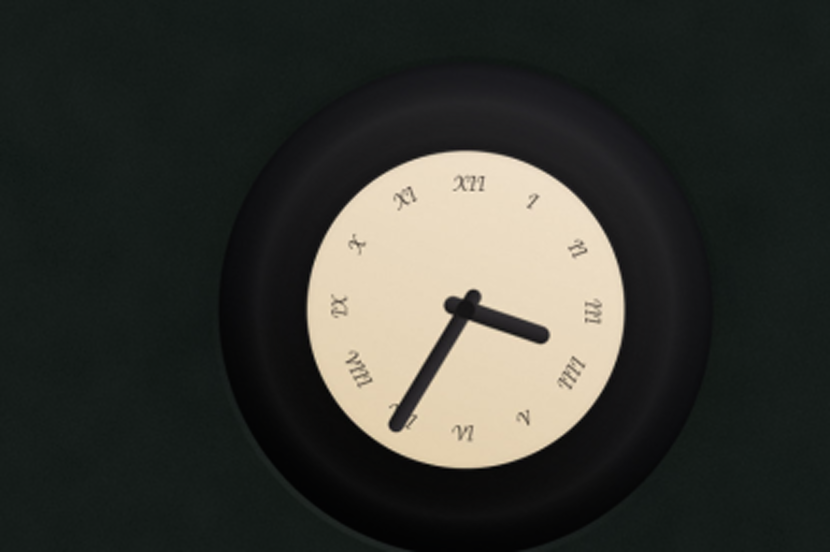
h=3 m=35
